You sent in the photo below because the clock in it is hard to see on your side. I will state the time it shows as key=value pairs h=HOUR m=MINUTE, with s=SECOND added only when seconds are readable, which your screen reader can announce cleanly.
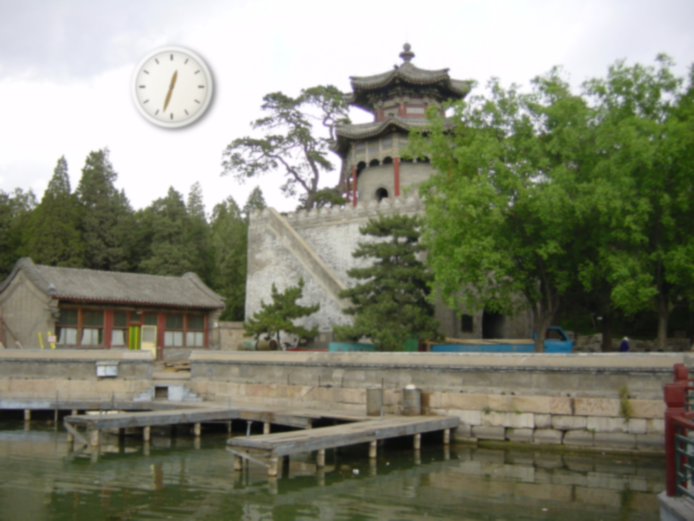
h=12 m=33
